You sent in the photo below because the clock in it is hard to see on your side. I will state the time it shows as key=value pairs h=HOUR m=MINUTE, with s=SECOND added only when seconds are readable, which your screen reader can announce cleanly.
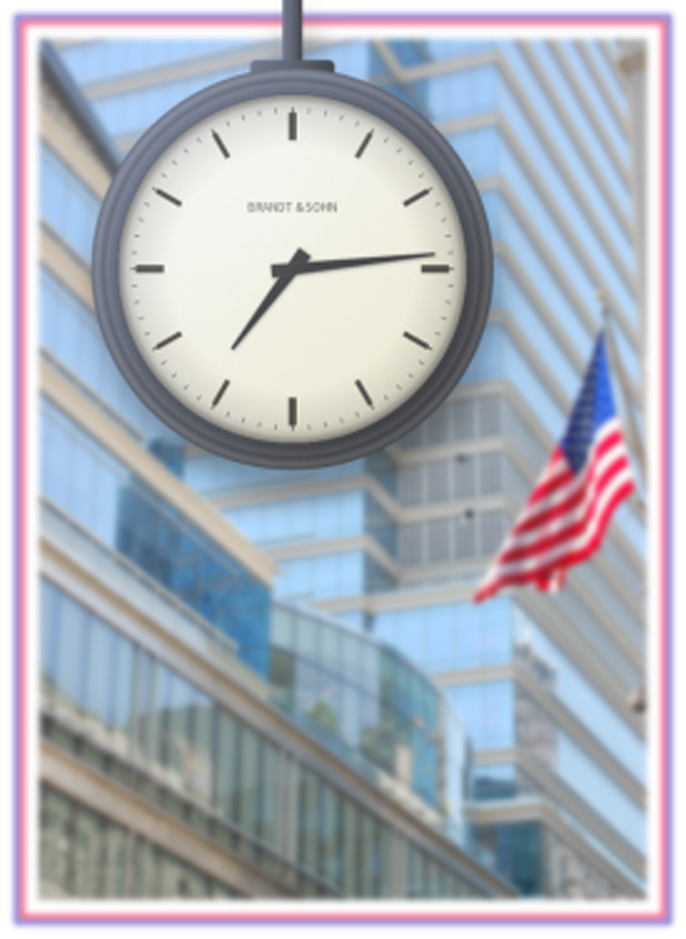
h=7 m=14
